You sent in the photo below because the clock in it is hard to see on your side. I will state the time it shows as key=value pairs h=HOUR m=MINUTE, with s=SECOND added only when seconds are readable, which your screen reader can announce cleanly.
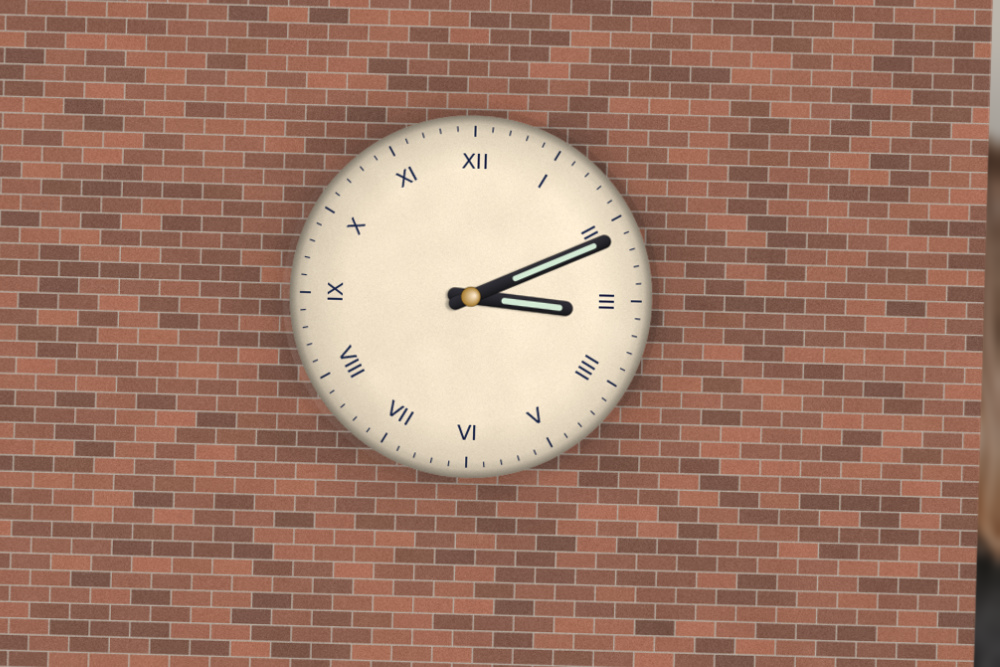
h=3 m=11
